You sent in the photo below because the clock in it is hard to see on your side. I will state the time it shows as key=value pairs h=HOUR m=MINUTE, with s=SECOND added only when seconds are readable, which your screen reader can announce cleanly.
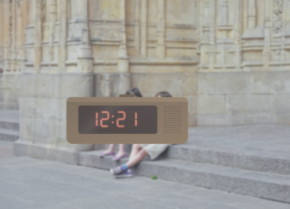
h=12 m=21
